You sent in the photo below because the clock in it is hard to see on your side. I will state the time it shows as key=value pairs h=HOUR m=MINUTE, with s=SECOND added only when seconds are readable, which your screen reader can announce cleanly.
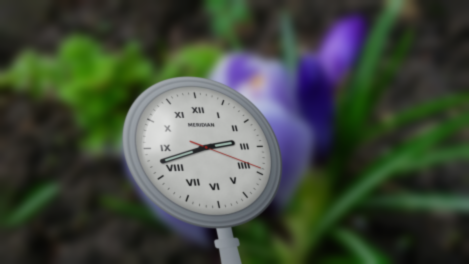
h=2 m=42 s=19
